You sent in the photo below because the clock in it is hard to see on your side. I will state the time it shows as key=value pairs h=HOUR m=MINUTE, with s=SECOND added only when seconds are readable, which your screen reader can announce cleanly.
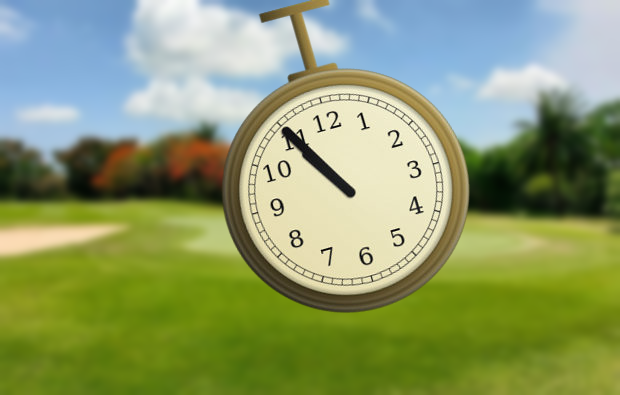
h=10 m=55
